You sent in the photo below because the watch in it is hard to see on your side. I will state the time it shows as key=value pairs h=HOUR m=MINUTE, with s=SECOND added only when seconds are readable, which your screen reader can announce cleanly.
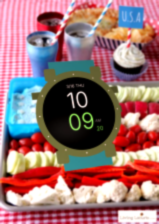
h=10 m=9
